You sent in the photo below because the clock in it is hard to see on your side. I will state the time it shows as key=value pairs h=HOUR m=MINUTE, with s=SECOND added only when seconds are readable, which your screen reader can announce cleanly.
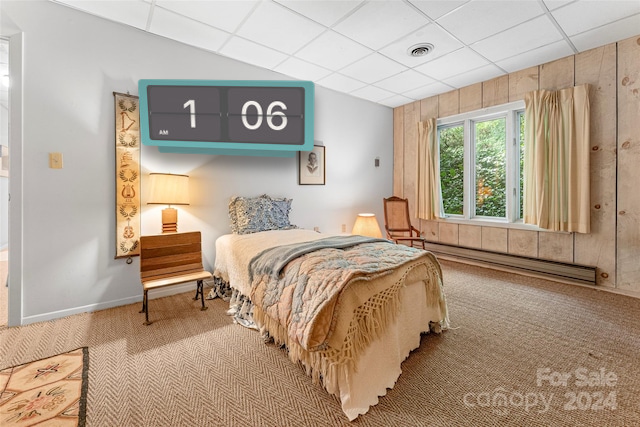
h=1 m=6
